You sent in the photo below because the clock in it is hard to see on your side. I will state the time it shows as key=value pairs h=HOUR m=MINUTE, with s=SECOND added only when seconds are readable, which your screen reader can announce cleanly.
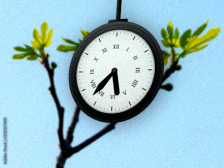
h=5 m=37
